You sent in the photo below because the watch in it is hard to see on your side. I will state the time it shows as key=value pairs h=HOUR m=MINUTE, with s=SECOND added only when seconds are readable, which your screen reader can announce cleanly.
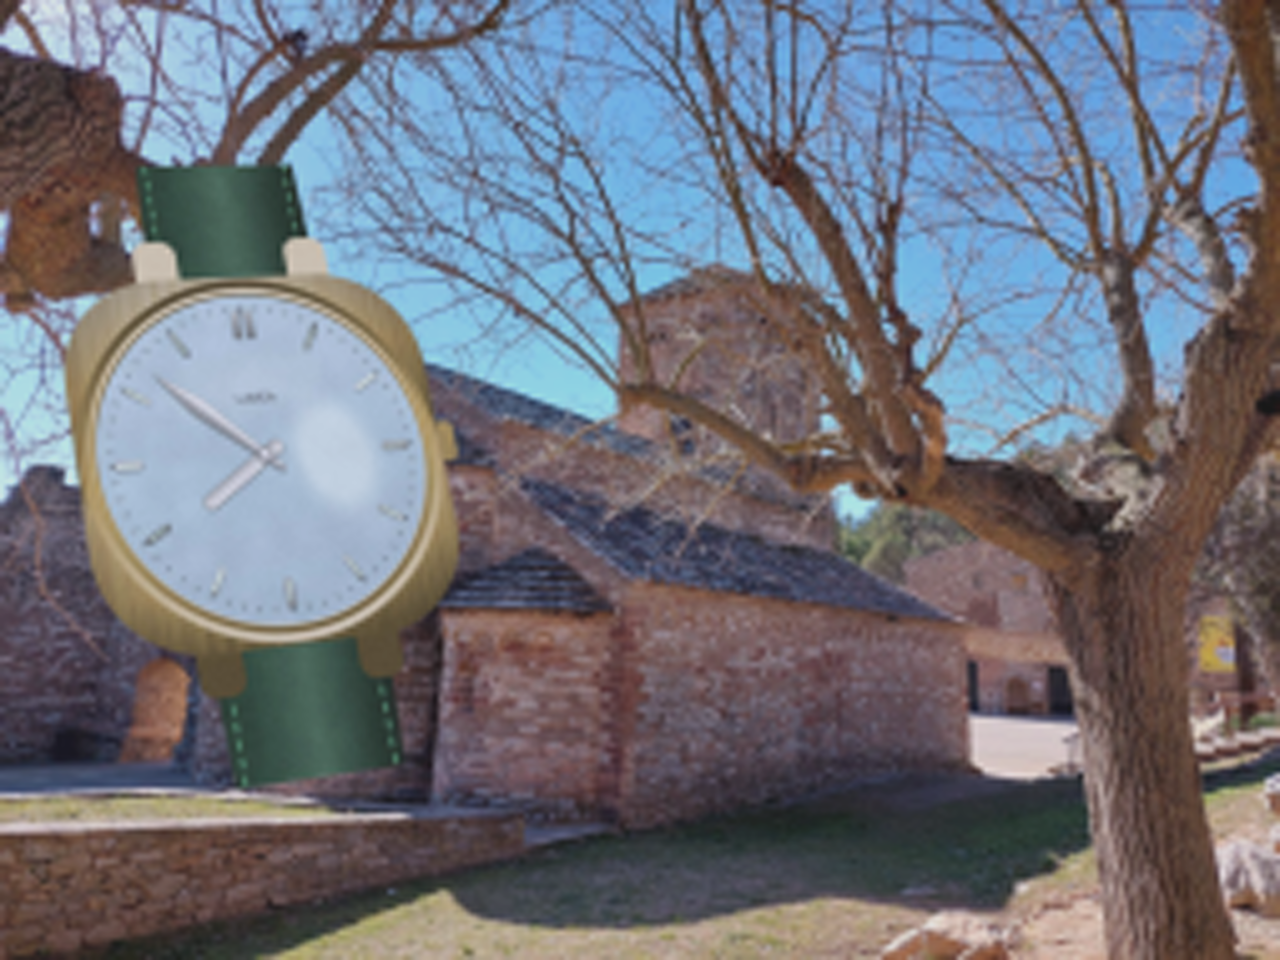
h=7 m=52
